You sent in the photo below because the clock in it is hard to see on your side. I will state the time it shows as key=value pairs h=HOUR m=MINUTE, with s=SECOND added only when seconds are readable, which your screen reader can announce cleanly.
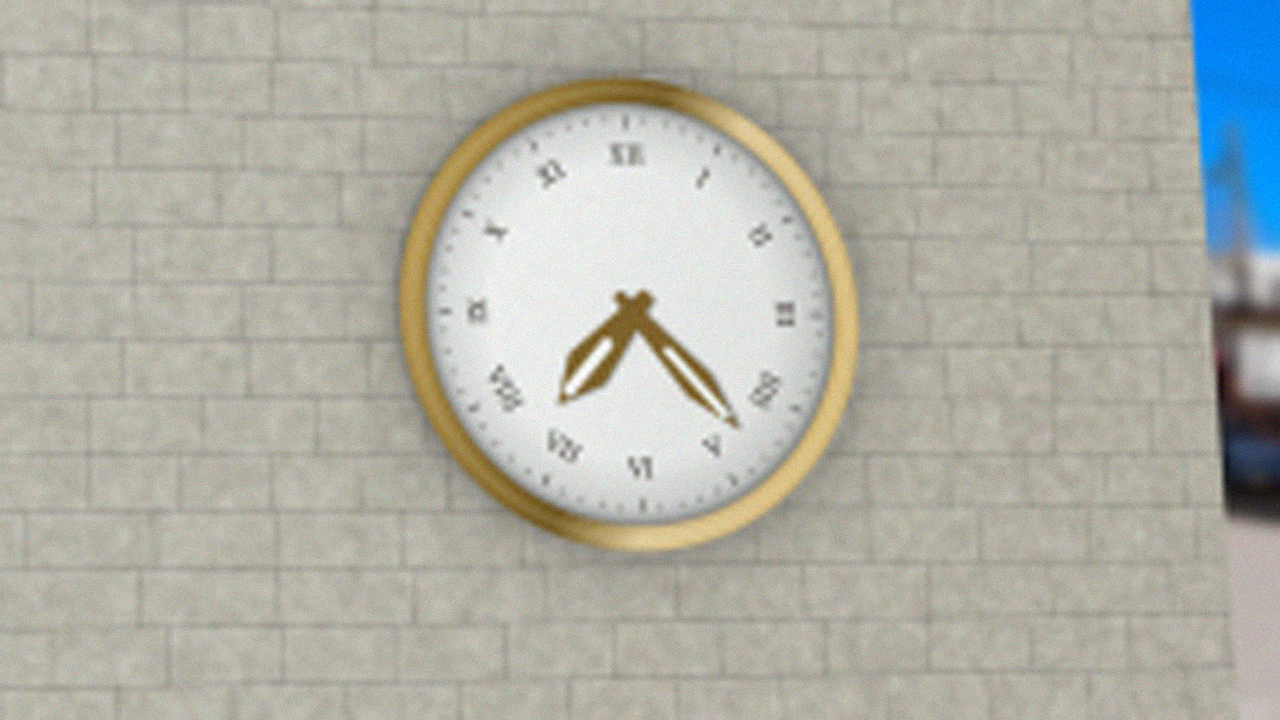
h=7 m=23
